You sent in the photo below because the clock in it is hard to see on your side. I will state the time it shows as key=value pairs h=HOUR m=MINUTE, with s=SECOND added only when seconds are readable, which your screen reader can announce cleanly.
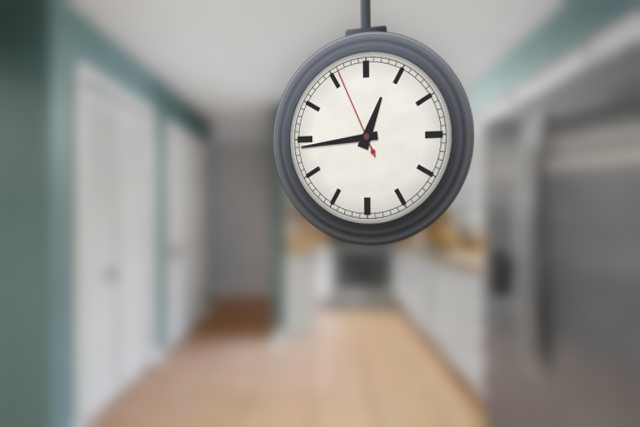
h=12 m=43 s=56
